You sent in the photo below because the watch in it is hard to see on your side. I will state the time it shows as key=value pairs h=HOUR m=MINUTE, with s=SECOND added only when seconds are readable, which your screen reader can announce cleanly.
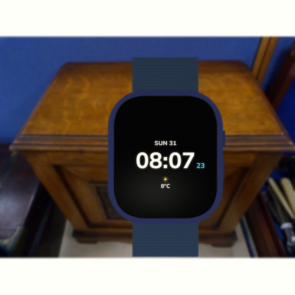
h=8 m=7
